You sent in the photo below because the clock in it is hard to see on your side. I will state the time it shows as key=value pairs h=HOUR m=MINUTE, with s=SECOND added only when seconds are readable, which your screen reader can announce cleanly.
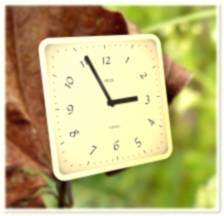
h=2 m=56
